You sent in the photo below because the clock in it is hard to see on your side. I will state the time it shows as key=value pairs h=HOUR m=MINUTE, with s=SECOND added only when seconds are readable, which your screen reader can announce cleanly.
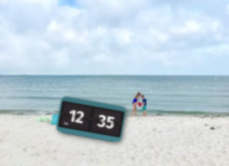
h=12 m=35
